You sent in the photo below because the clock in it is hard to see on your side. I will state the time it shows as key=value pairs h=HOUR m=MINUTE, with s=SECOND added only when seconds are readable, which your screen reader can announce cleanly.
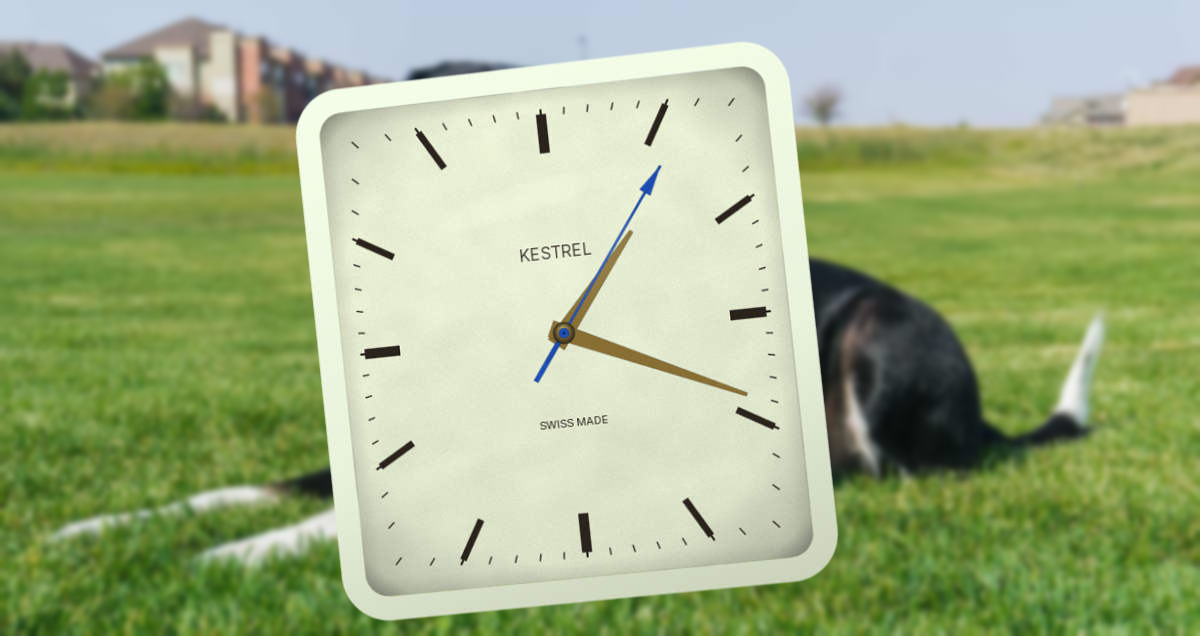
h=1 m=19 s=6
